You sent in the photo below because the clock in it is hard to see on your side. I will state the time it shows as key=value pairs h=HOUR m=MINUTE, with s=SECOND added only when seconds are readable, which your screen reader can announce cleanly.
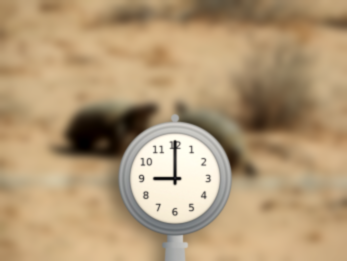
h=9 m=0
